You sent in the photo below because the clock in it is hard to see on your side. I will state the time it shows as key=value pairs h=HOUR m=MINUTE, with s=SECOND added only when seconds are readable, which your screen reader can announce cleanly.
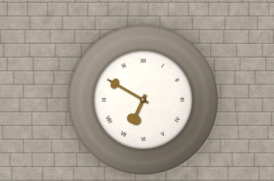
h=6 m=50
